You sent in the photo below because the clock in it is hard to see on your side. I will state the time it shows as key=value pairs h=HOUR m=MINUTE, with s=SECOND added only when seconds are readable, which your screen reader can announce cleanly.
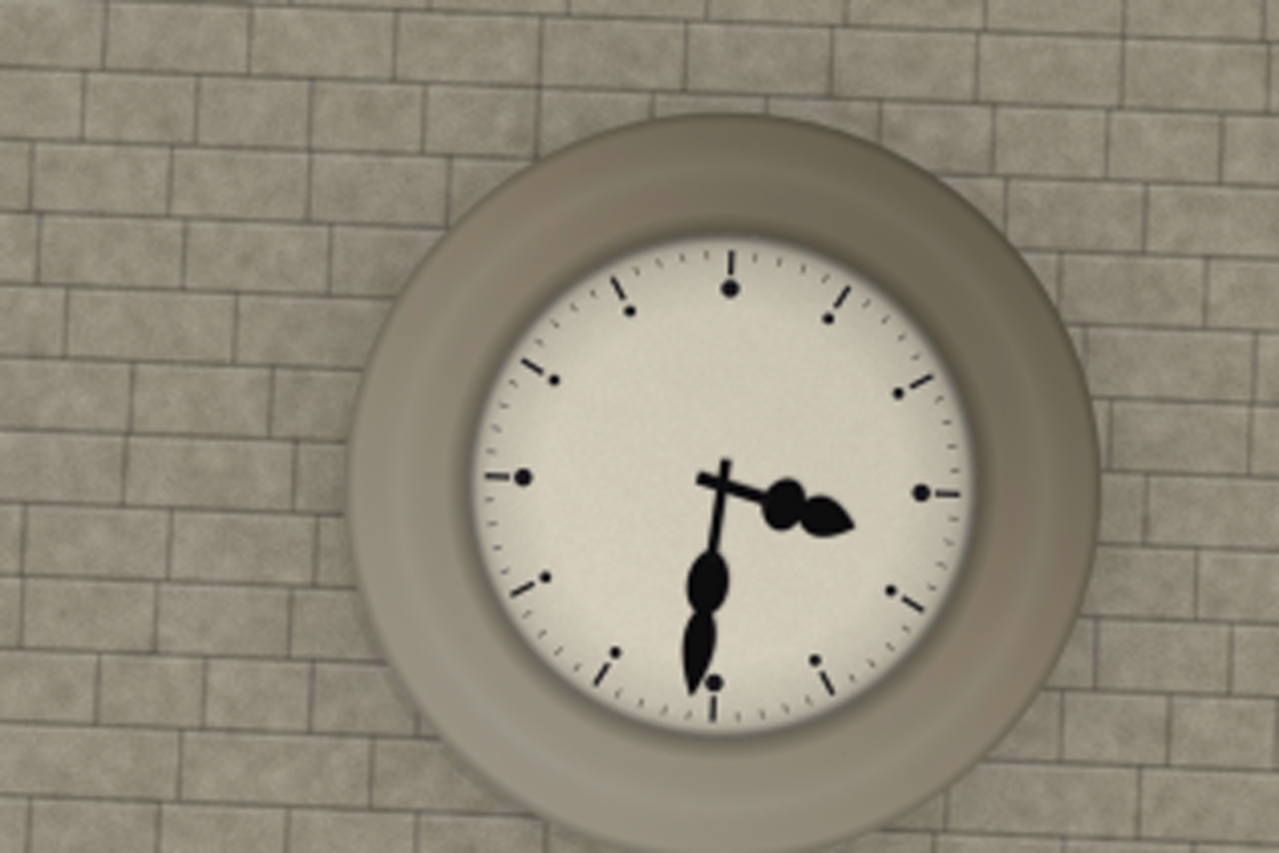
h=3 m=31
